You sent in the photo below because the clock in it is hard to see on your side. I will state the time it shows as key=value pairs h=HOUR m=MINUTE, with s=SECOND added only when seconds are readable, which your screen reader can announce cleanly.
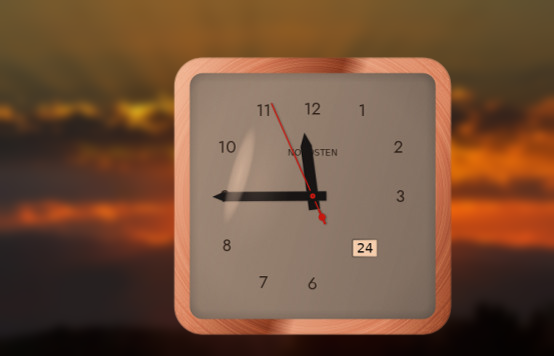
h=11 m=44 s=56
